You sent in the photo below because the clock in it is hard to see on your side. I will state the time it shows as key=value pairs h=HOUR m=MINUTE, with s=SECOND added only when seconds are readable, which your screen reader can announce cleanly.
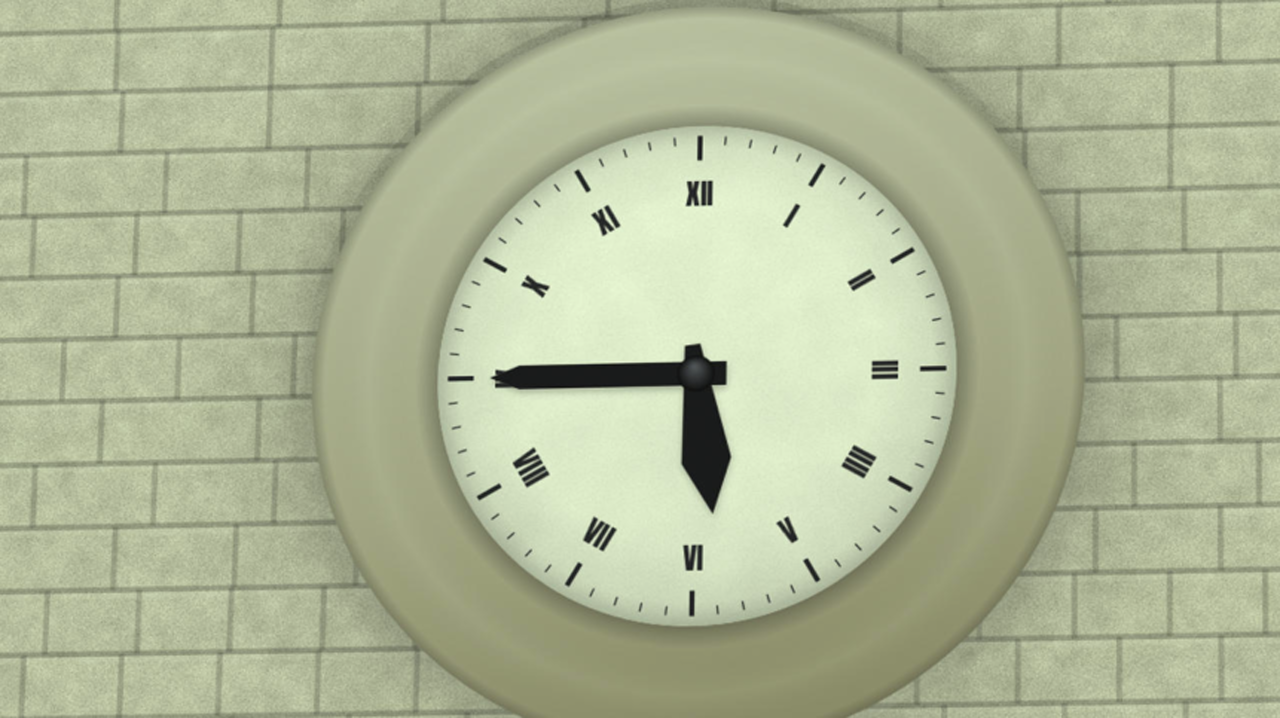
h=5 m=45
